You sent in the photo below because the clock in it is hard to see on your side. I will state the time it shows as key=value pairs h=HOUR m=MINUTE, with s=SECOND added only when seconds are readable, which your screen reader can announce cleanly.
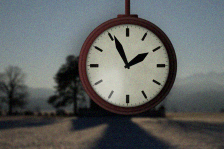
h=1 m=56
